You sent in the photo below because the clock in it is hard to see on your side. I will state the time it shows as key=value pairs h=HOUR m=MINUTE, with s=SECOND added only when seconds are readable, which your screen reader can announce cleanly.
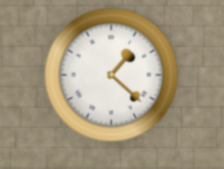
h=1 m=22
